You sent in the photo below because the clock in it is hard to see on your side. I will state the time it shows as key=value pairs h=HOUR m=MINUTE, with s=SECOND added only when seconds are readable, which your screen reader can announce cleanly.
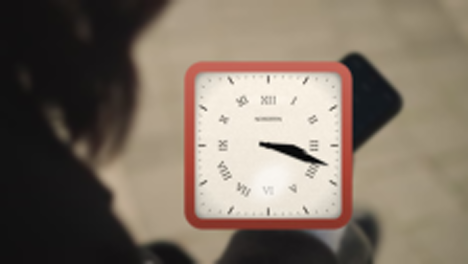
h=3 m=18
